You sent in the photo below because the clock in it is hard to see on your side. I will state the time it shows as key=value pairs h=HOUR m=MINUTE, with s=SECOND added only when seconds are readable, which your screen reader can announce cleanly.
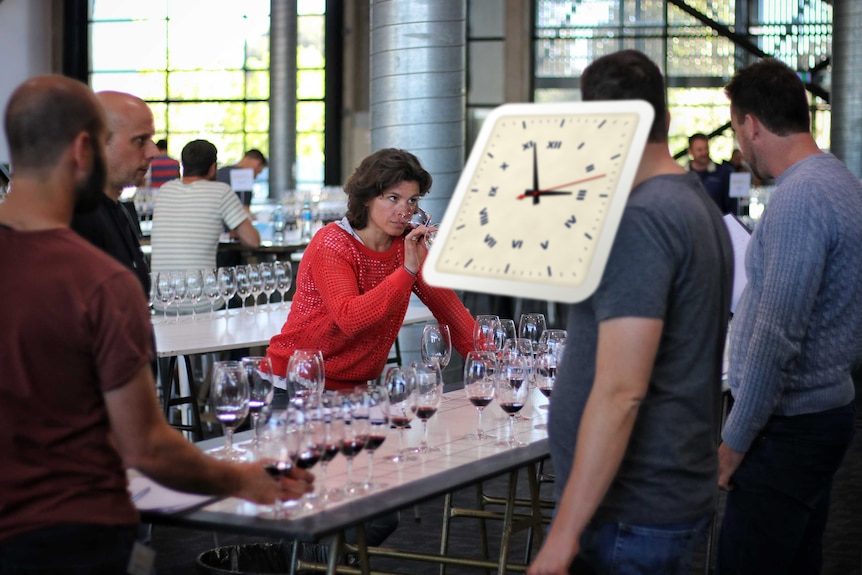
h=2 m=56 s=12
